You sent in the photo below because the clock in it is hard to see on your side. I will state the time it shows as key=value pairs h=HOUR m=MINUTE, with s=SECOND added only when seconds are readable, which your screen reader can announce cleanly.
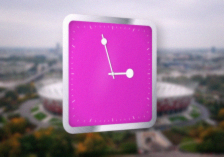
h=2 m=57
